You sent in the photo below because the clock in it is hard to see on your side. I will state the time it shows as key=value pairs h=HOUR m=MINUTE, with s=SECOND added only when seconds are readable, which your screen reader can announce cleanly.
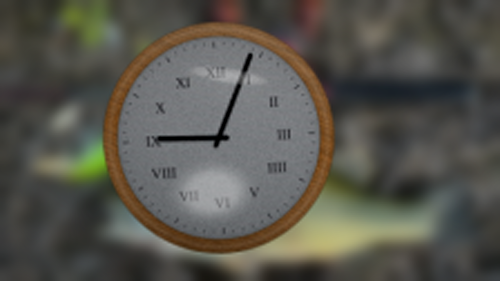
h=9 m=4
